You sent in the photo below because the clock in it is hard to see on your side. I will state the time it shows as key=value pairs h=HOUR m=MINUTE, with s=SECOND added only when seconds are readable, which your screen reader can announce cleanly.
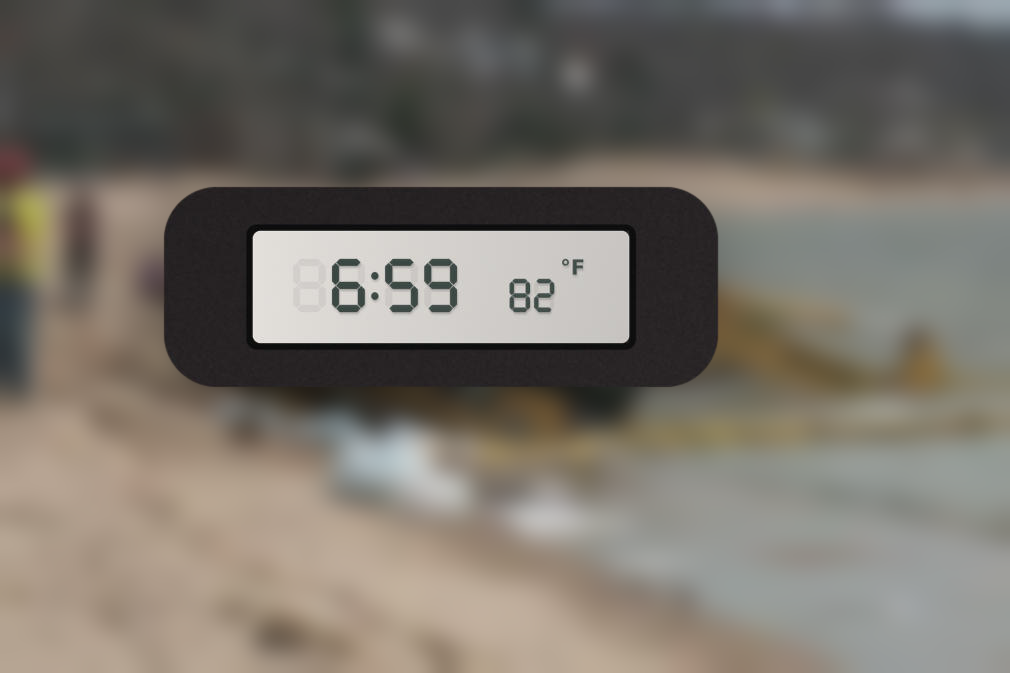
h=6 m=59
